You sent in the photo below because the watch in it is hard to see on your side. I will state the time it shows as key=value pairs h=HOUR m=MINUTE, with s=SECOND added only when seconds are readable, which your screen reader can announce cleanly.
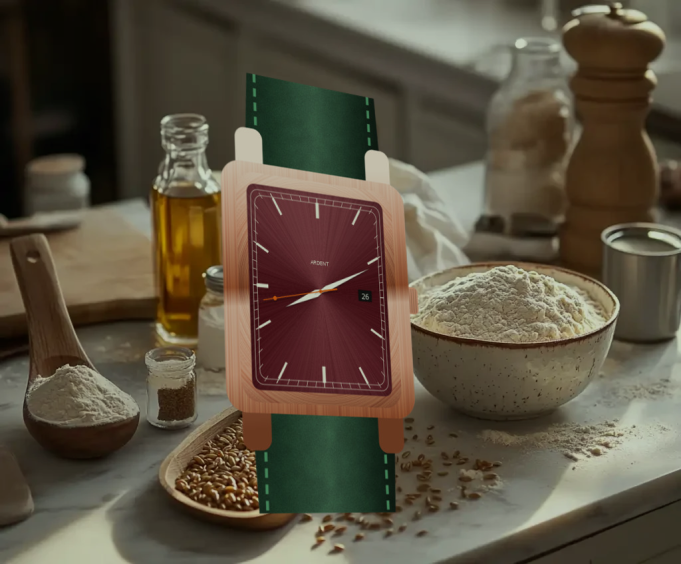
h=8 m=10 s=43
